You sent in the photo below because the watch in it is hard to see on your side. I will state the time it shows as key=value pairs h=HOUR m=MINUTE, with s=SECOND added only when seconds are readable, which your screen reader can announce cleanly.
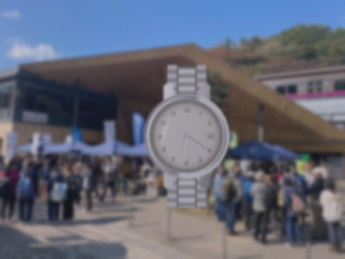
h=6 m=21
